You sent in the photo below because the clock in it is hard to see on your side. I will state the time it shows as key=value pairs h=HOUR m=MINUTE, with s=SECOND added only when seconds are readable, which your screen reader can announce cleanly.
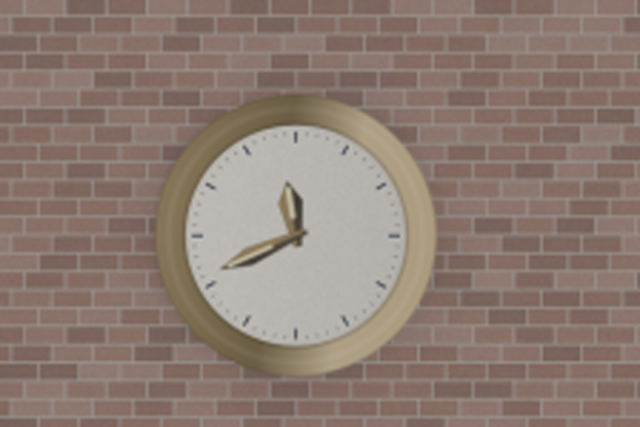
h=11 m=41
